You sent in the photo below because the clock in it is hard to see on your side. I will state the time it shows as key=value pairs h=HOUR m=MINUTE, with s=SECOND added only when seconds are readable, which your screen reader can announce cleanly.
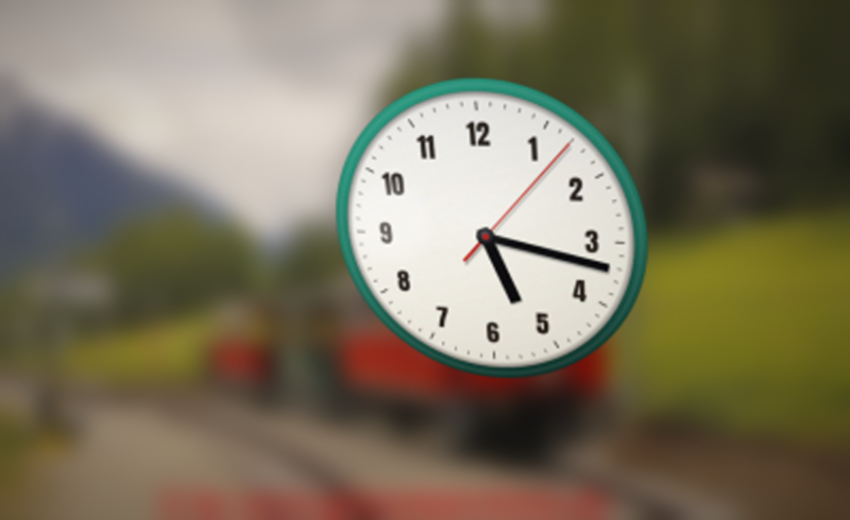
h=5 m=17 s=7
